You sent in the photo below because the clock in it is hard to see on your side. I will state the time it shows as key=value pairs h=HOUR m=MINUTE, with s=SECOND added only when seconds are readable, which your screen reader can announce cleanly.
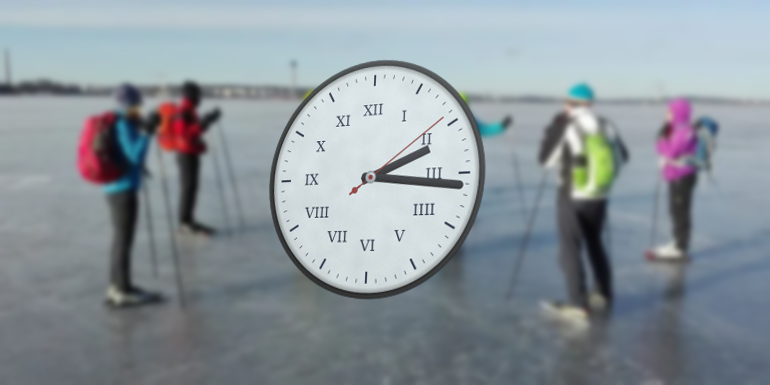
h=2 m=16 s=9
